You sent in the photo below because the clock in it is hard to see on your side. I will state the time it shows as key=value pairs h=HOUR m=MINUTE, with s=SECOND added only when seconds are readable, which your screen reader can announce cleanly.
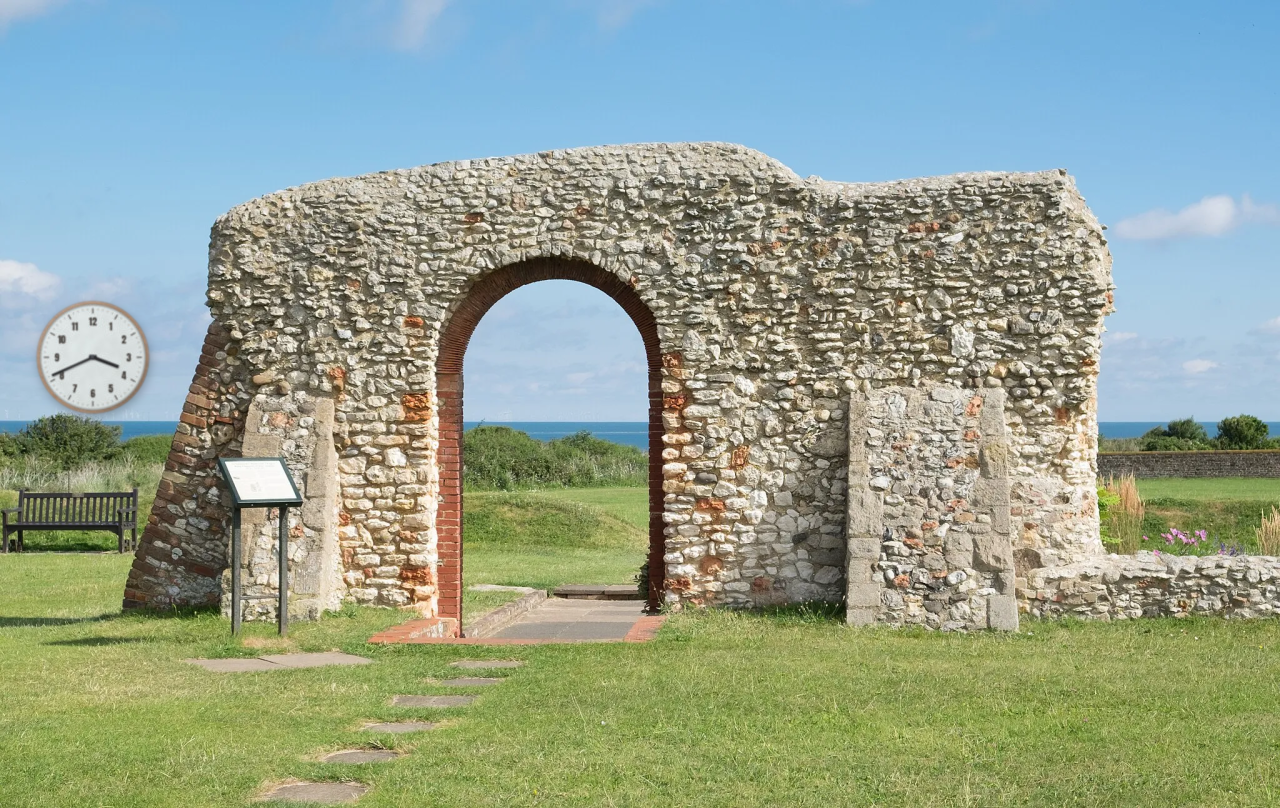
h=3 m=41
